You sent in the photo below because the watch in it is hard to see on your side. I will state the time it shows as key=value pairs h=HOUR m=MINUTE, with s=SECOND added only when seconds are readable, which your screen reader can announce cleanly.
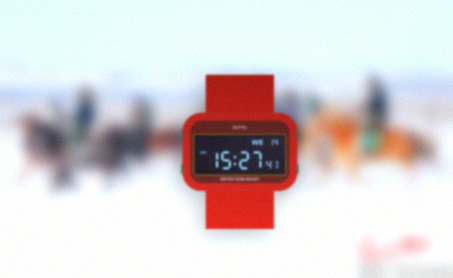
h=15 m=27
